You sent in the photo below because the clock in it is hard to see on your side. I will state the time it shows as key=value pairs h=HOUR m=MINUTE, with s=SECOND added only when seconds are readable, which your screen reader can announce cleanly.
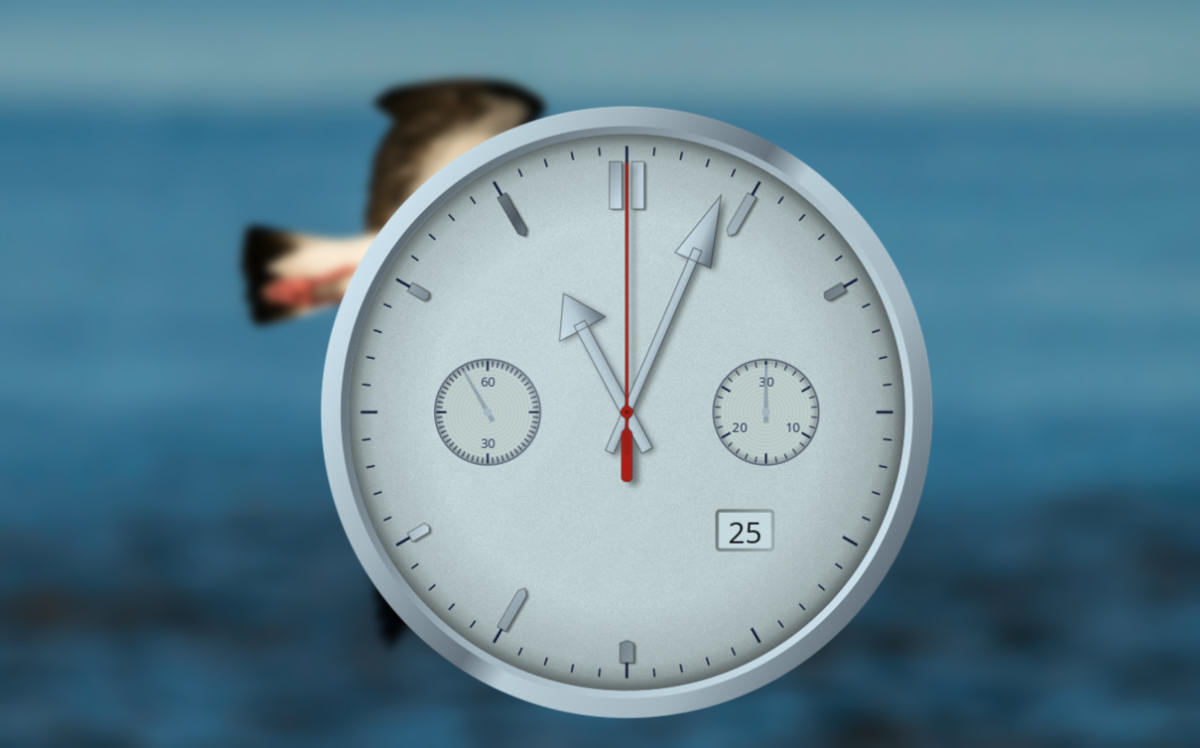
h=11 m=3 s=55
